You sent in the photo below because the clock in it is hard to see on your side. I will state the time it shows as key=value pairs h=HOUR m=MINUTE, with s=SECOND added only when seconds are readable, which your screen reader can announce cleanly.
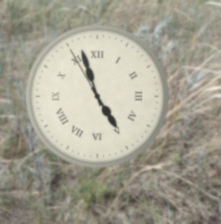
h=4 m=56 s=55
